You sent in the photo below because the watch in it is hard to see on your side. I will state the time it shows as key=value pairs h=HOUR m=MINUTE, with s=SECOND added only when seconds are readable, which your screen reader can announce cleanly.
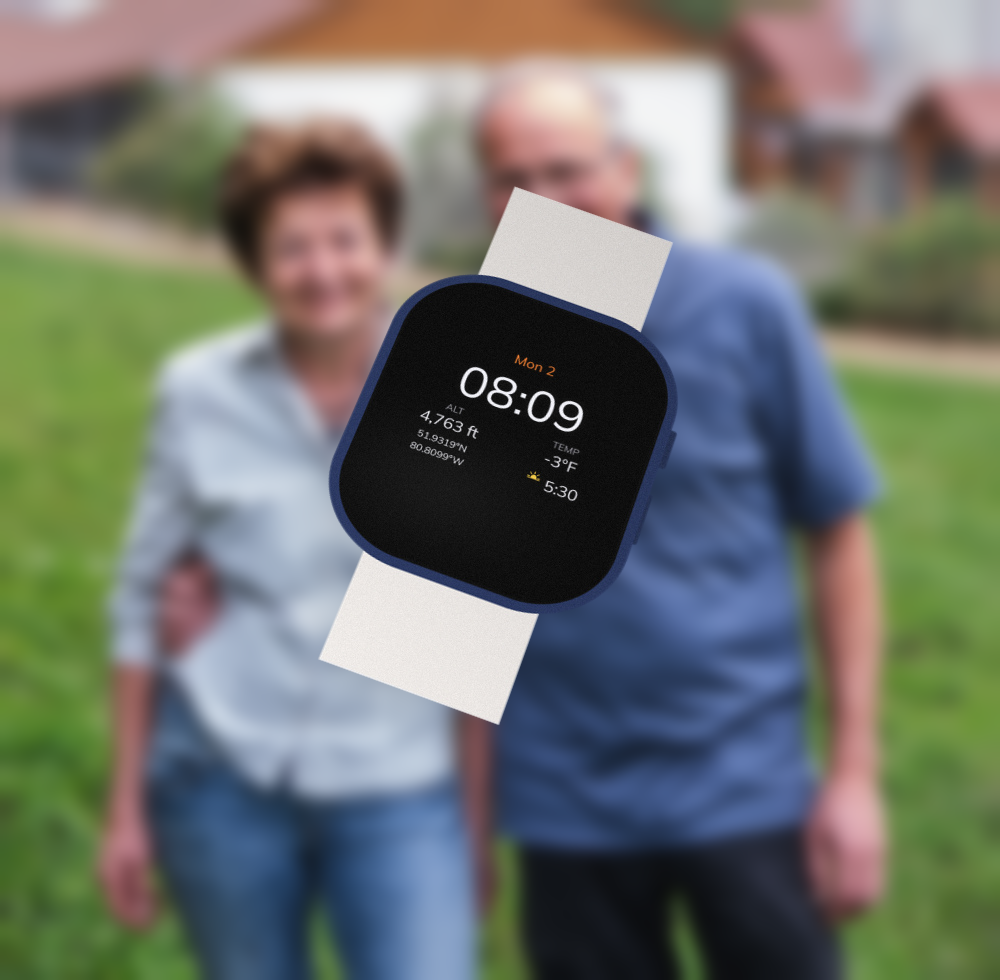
h=8 m=9
